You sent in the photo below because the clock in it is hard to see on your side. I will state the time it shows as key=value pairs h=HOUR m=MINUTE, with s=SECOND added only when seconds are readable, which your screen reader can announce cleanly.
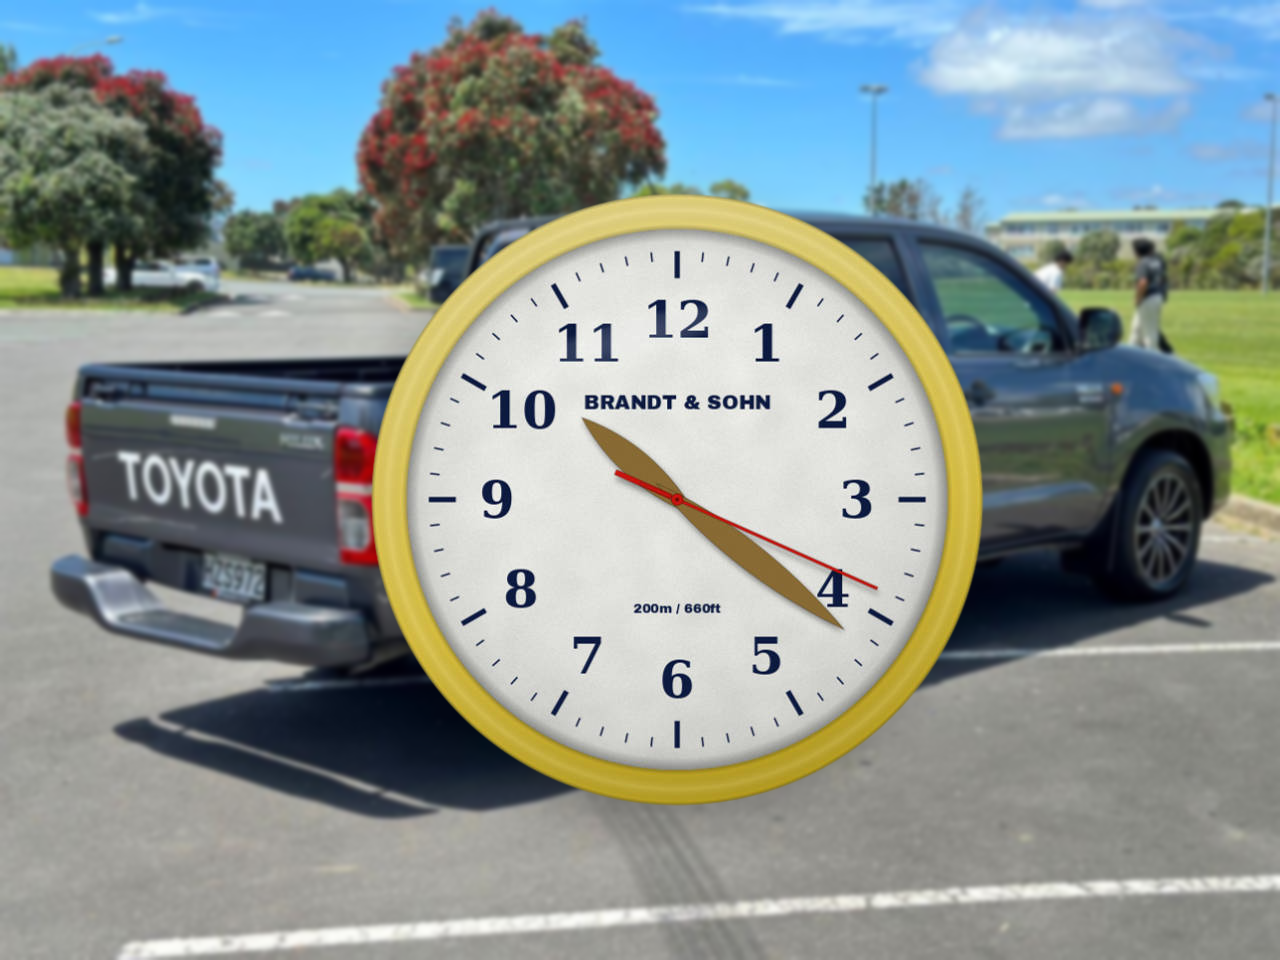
h=10 m=21 s=19
